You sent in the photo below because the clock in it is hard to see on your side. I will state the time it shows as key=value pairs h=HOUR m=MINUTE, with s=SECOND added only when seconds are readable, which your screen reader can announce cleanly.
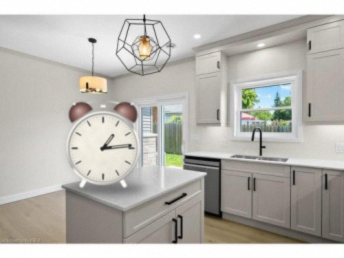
h=1 m=14
